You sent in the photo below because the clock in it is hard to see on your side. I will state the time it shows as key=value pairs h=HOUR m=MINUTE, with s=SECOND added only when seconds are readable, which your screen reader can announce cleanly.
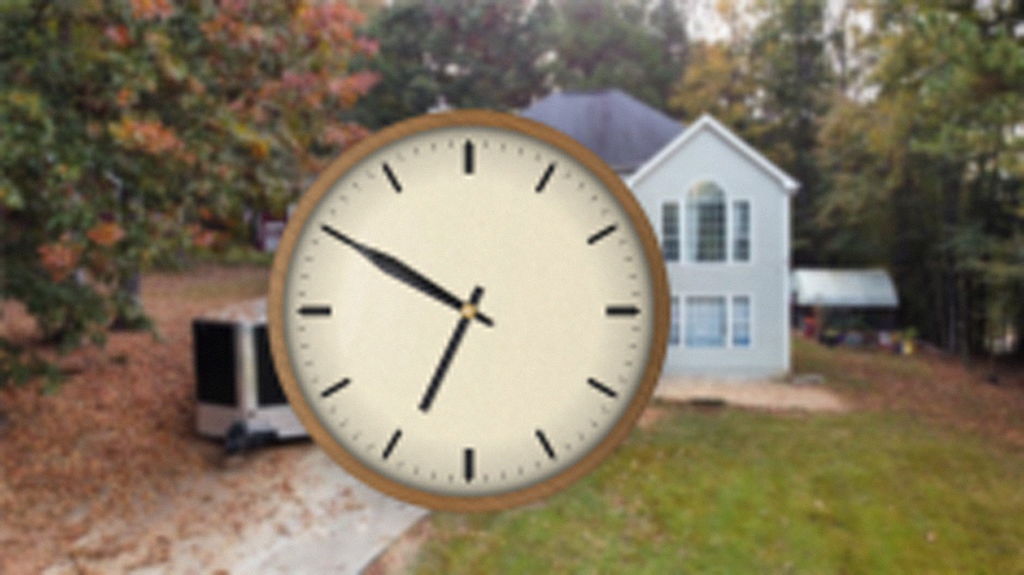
h=6 m=50
